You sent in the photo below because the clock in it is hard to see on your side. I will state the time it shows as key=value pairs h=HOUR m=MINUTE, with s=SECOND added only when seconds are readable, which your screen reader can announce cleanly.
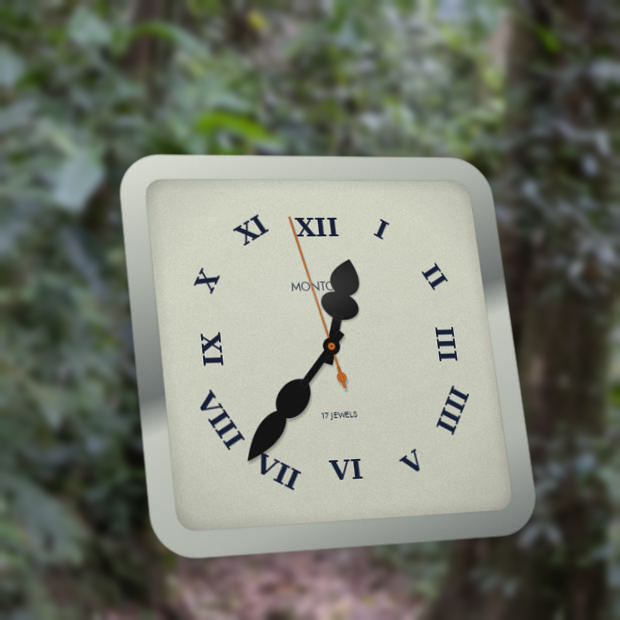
h=12 m=36 s=58
